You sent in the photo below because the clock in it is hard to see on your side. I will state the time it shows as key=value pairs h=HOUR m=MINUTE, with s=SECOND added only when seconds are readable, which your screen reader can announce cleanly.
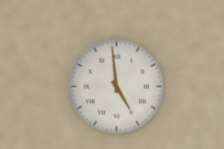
h=4 m=59
